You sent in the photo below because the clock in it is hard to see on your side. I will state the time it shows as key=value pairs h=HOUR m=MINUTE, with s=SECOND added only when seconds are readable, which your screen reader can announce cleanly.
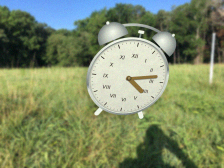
h=4 m=13
